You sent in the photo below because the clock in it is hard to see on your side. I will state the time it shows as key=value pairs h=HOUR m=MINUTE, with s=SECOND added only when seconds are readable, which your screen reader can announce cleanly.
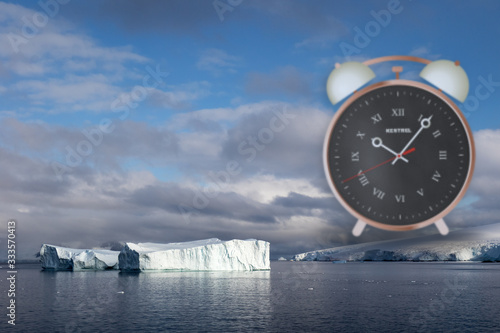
h=10 m=6 s=41
